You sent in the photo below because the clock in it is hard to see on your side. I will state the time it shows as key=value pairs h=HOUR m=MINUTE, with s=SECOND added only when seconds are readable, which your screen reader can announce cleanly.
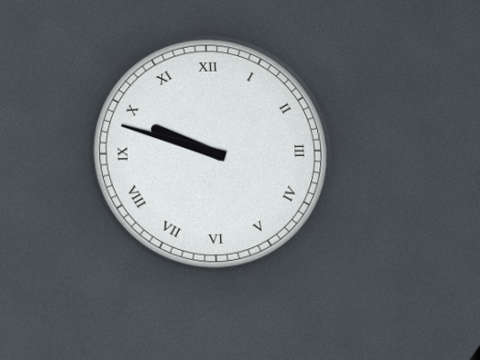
h=9 m=48
